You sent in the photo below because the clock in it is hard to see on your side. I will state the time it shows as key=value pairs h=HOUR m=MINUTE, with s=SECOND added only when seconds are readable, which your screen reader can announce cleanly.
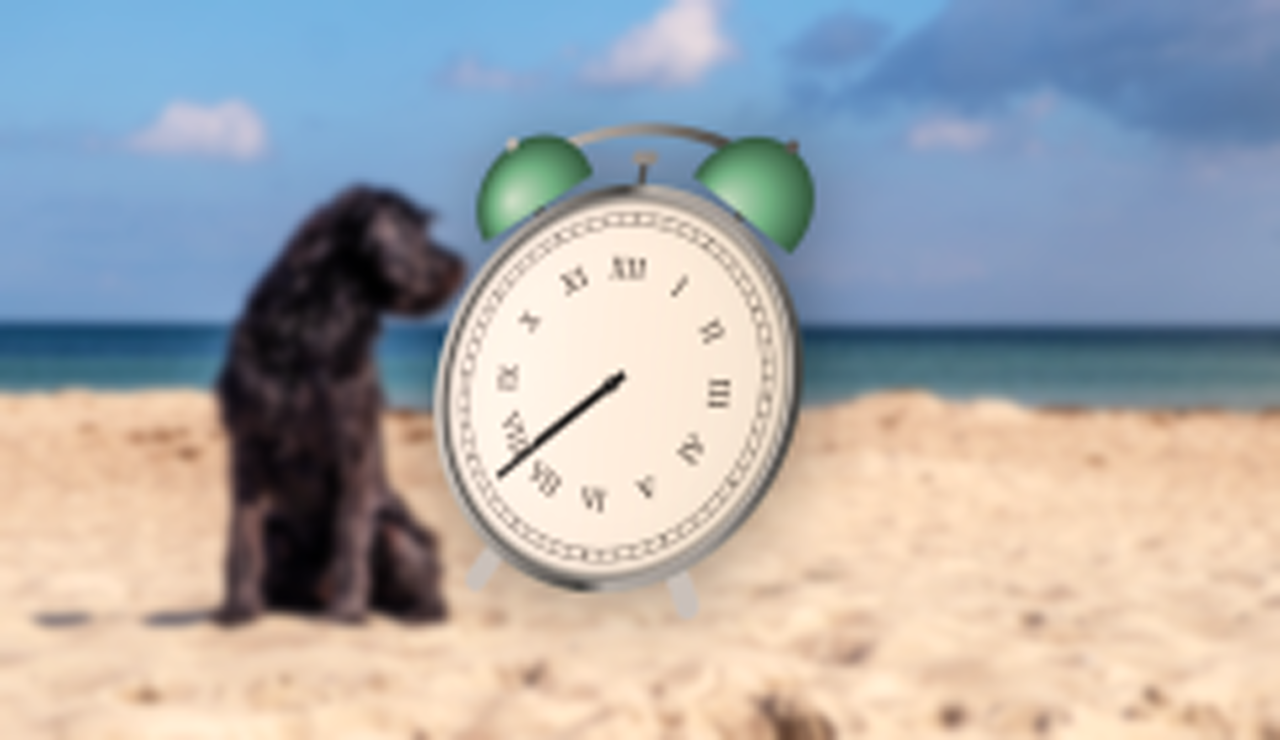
h=7 m=38
